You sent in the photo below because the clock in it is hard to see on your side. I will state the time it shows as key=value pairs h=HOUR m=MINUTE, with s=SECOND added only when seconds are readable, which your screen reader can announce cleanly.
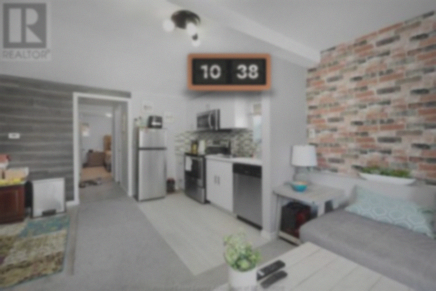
h=10 m=38
